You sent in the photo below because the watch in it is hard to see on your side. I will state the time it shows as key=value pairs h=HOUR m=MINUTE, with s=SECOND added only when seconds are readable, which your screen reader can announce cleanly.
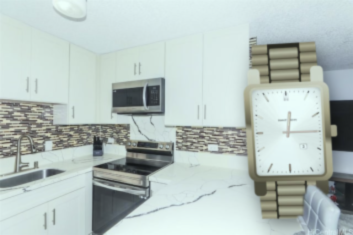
h=12 m=15
